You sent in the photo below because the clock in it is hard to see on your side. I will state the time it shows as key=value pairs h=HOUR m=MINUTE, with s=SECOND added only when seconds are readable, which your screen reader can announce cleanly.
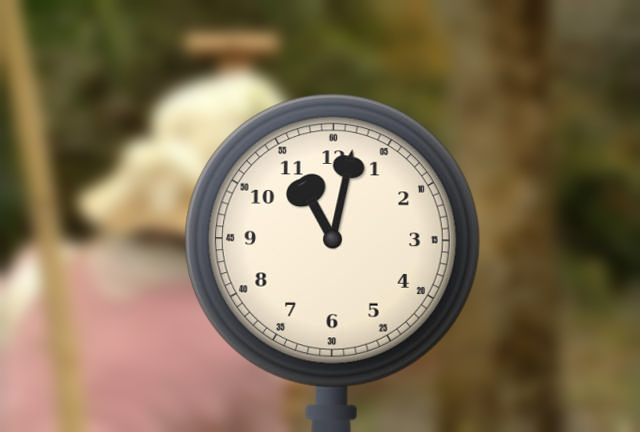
h=11 m=2
